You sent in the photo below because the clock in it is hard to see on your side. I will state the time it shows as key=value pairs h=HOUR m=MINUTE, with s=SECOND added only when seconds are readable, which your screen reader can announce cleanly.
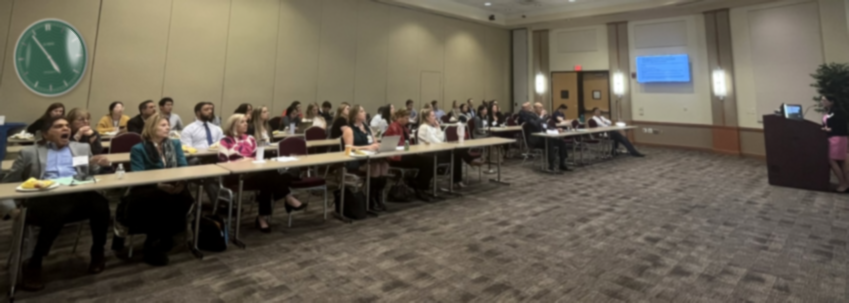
h=4 m=54
